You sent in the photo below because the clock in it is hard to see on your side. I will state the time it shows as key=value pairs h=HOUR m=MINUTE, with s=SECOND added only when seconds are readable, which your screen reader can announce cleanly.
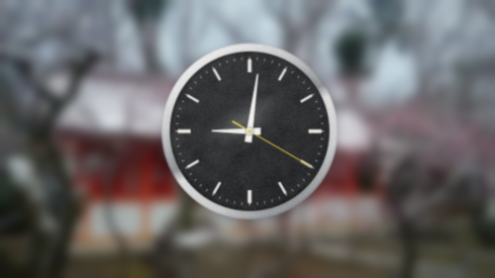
h=9 m=1 s=20
